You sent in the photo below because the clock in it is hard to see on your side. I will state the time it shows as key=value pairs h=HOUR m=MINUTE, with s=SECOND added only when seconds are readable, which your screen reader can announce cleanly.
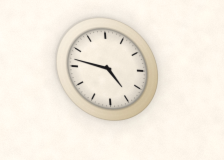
h=4 m=47
